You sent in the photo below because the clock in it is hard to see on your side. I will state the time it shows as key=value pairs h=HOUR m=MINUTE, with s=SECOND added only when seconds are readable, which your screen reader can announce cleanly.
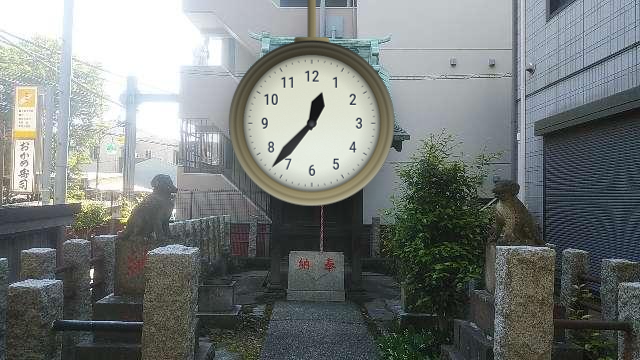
h=12 m=37
